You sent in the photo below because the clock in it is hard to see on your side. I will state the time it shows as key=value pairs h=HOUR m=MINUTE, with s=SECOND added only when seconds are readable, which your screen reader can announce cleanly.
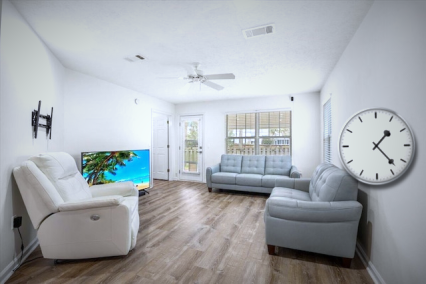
h=1 m=23
